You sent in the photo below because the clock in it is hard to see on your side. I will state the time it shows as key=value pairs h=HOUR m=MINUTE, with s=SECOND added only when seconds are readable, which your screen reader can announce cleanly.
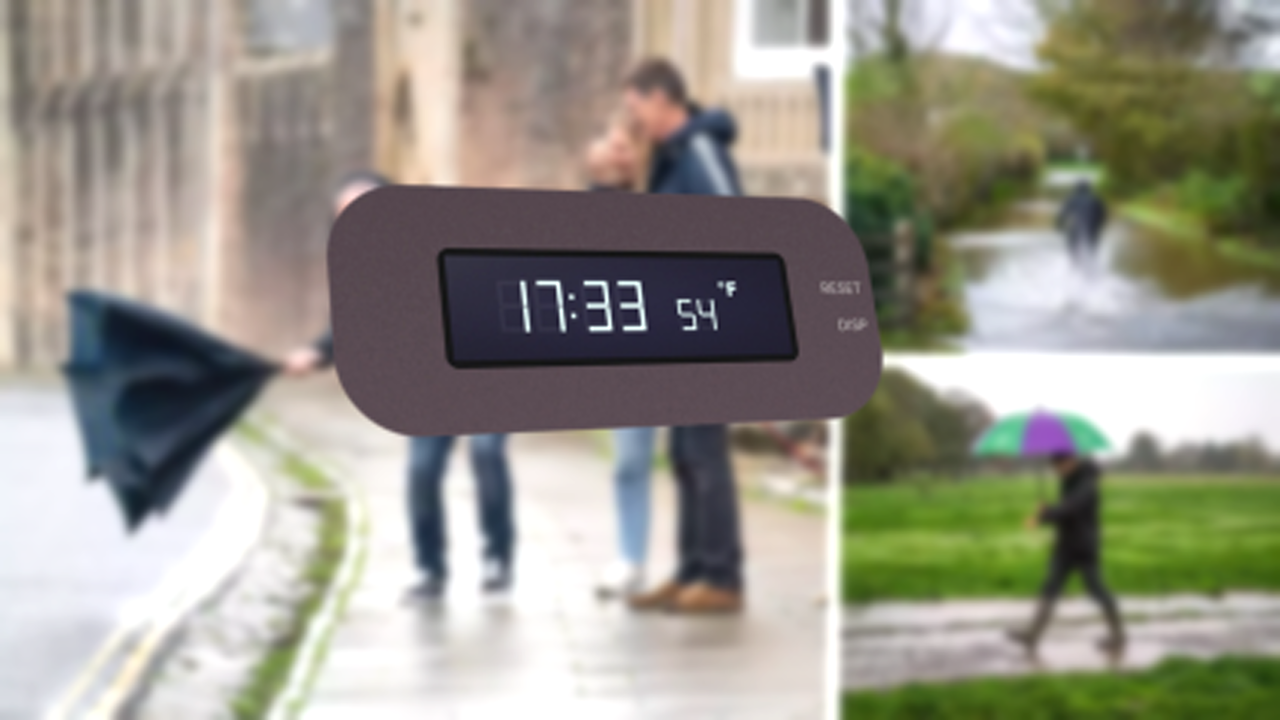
h=17 m=33
